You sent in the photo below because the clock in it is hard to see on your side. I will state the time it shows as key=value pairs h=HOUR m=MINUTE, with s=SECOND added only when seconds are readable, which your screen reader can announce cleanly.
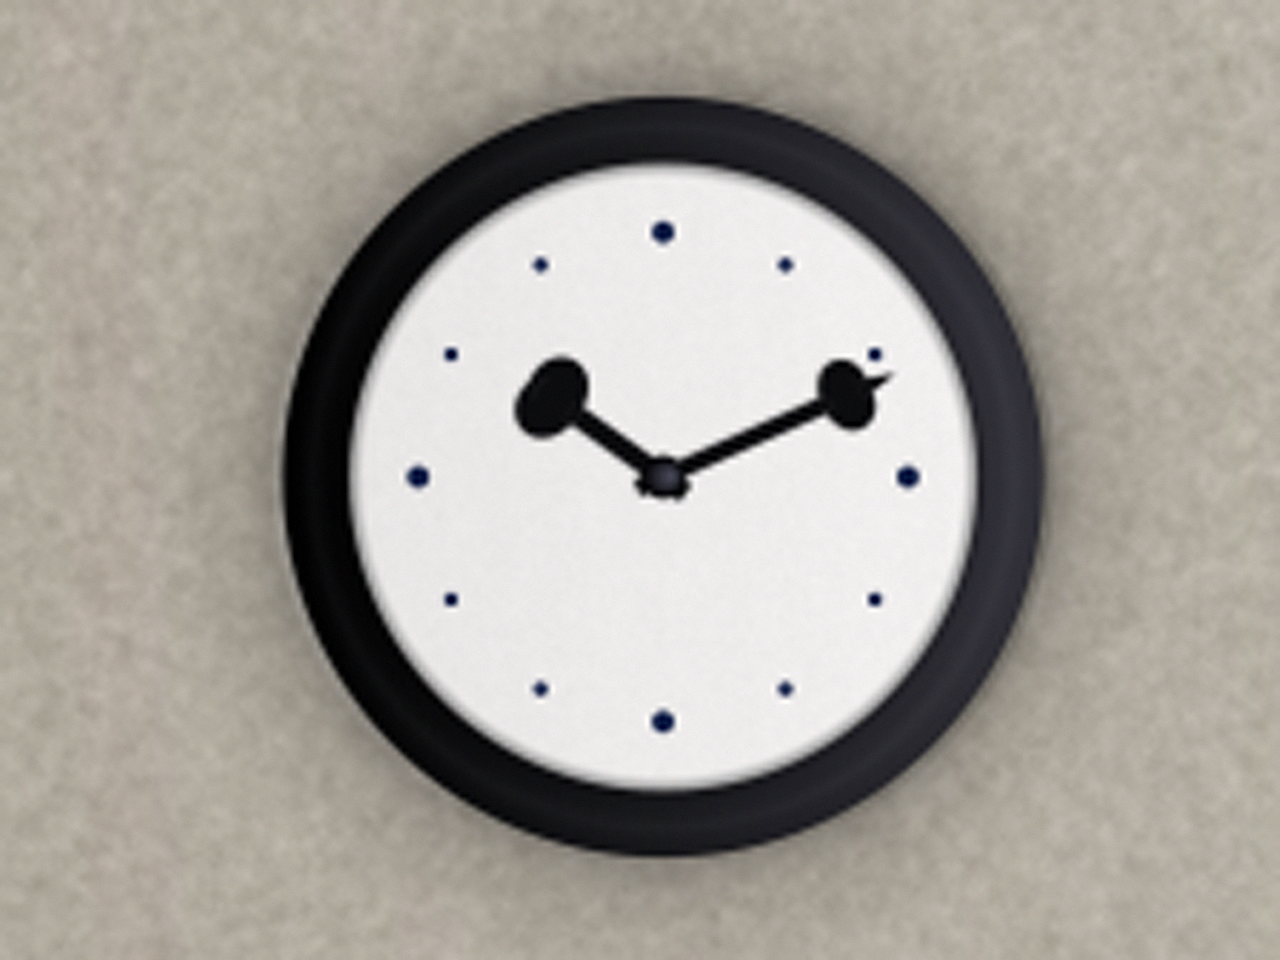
h=10 m=11
